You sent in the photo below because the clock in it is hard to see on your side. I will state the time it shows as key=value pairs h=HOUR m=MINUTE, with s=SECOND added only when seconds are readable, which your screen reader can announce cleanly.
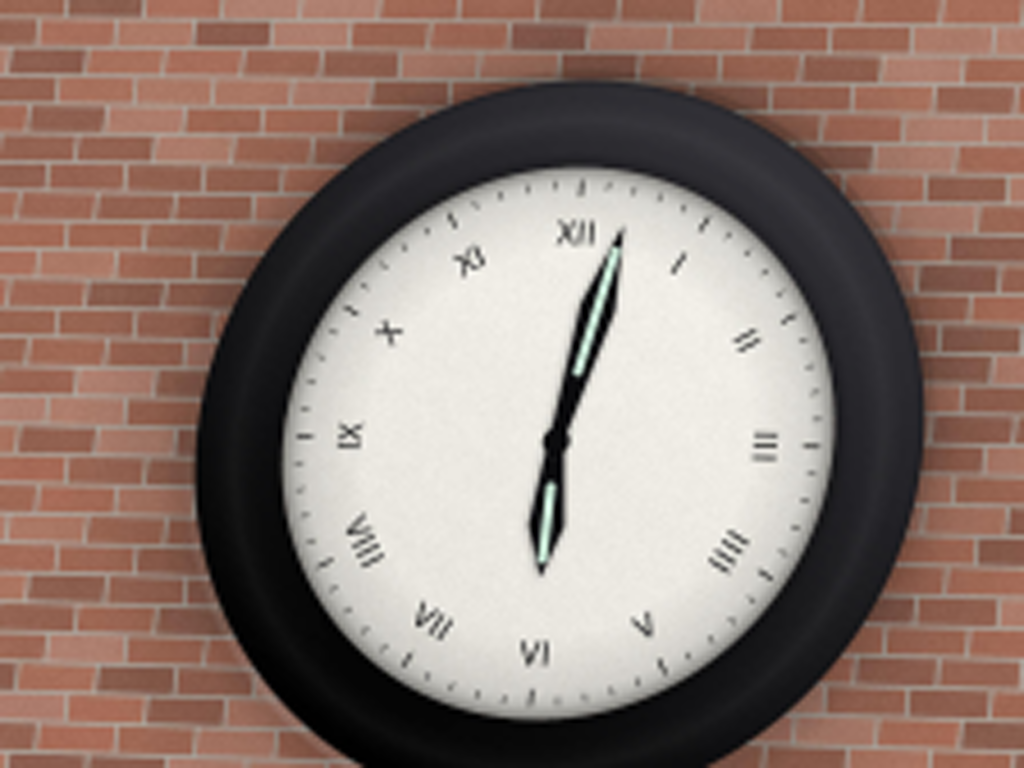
h=6 m=2
